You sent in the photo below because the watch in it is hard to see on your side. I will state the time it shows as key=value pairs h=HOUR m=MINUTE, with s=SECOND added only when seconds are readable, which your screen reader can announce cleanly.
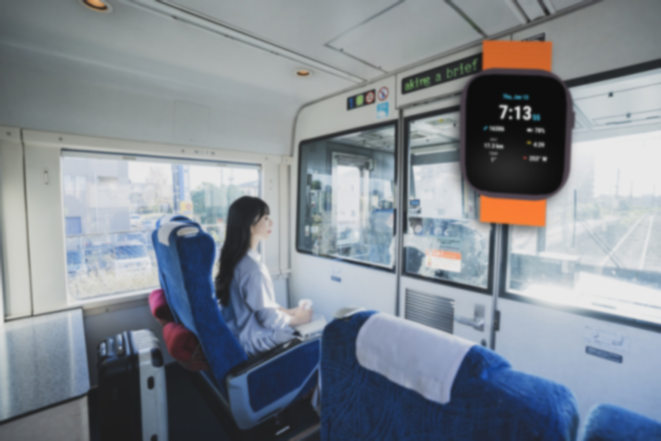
h=7 m=13
